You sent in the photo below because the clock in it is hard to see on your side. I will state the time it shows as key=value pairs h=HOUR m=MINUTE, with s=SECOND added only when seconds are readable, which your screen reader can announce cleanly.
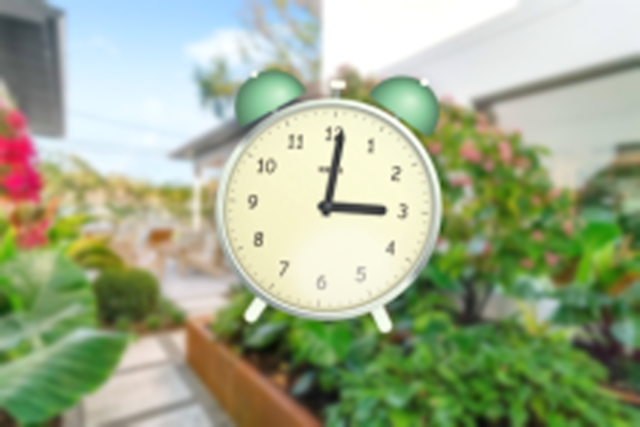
h=3 m=1
